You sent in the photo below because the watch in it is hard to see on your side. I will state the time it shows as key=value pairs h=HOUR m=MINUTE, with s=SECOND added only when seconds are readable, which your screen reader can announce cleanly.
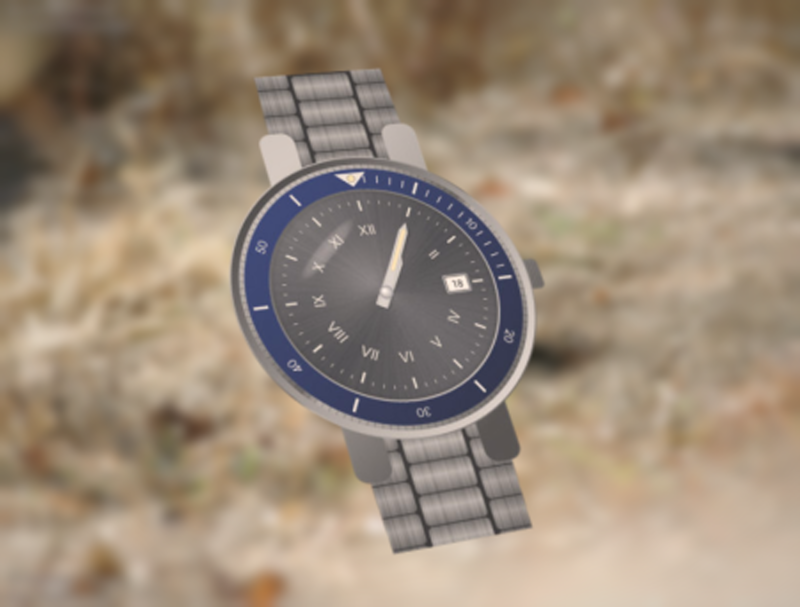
h=1 m=5
